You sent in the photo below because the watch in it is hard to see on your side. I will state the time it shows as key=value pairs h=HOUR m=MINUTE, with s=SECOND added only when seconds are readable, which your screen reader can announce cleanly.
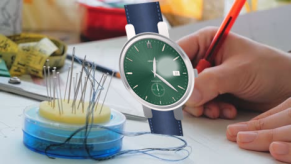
h=12 m=22
